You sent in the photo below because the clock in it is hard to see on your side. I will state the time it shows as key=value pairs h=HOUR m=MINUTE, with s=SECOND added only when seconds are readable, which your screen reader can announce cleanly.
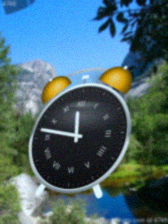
h=11 m=47
